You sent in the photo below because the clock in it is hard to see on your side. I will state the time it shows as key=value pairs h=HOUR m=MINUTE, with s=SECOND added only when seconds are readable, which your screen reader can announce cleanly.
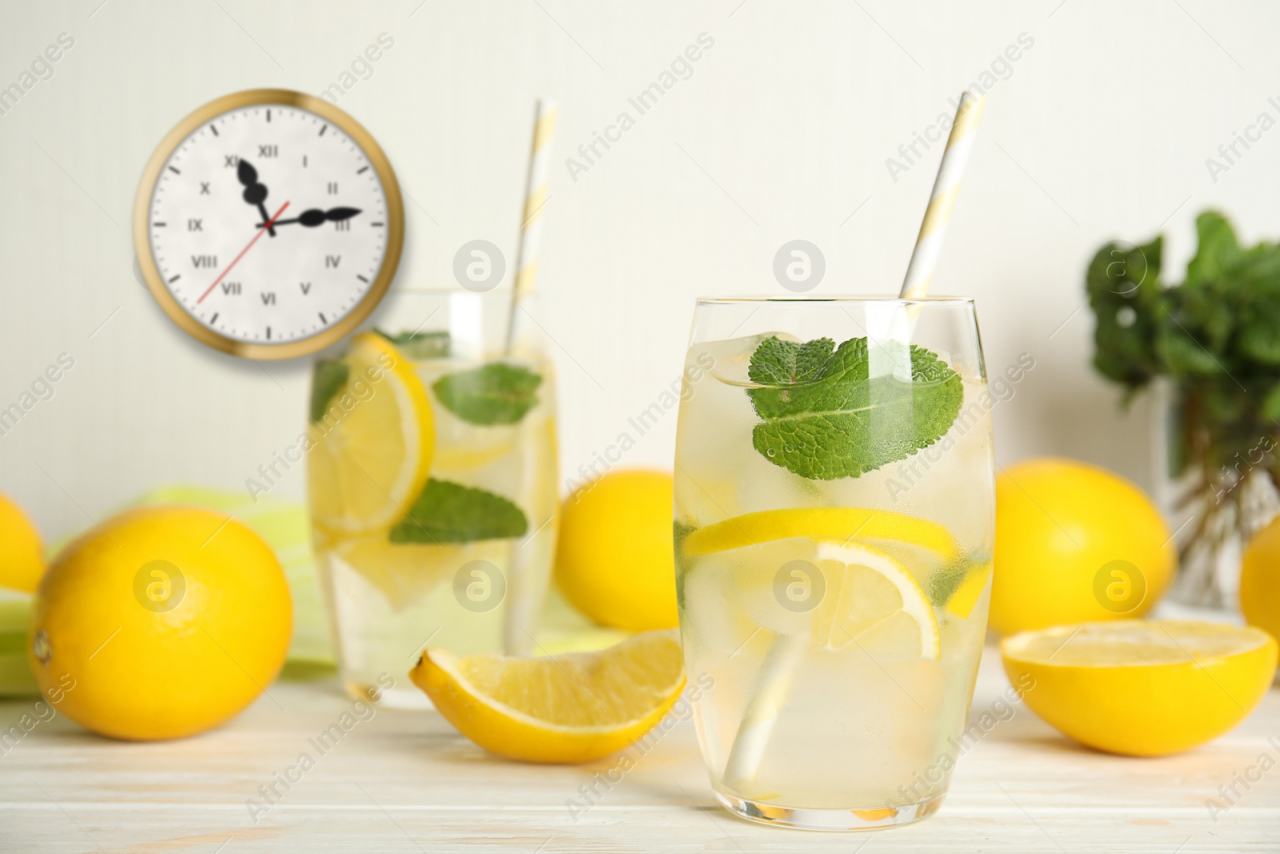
h=11 m=13 s=37
